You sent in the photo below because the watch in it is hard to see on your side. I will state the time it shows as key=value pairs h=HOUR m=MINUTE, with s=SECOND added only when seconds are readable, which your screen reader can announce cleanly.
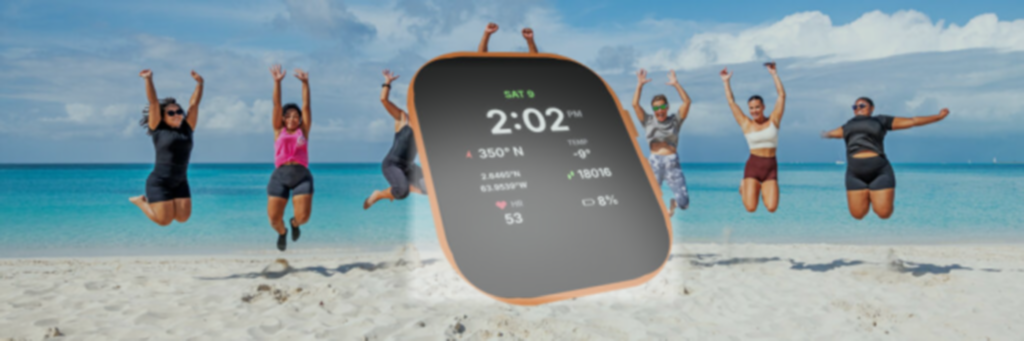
h=2 m=2
